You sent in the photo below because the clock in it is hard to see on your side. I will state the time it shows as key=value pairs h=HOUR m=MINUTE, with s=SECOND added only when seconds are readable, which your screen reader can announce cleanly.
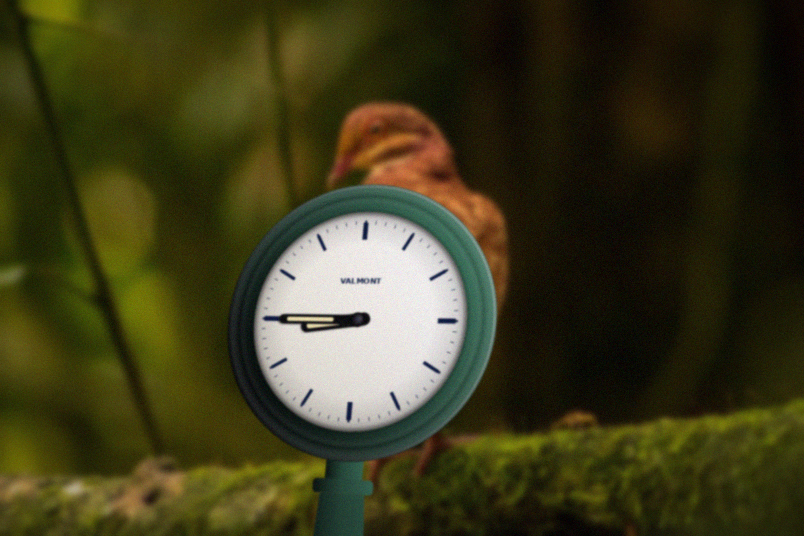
h=8 m=45
